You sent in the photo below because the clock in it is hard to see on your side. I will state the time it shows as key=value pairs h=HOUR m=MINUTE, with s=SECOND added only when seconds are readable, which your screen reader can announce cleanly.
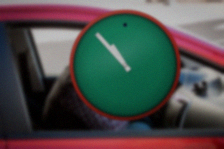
h=10 m=53
